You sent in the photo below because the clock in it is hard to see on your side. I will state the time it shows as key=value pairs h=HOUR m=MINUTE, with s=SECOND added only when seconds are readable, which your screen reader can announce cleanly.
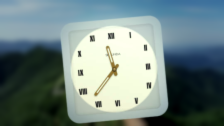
h=11 m=37
